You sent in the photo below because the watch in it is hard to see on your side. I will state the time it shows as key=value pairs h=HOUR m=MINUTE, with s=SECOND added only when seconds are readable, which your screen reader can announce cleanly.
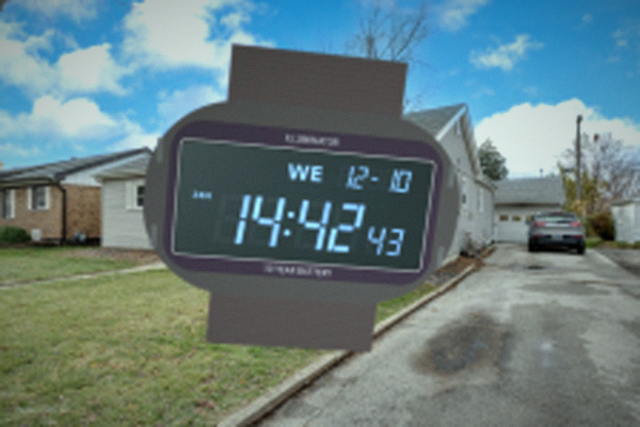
h=14 m=42 s=43
